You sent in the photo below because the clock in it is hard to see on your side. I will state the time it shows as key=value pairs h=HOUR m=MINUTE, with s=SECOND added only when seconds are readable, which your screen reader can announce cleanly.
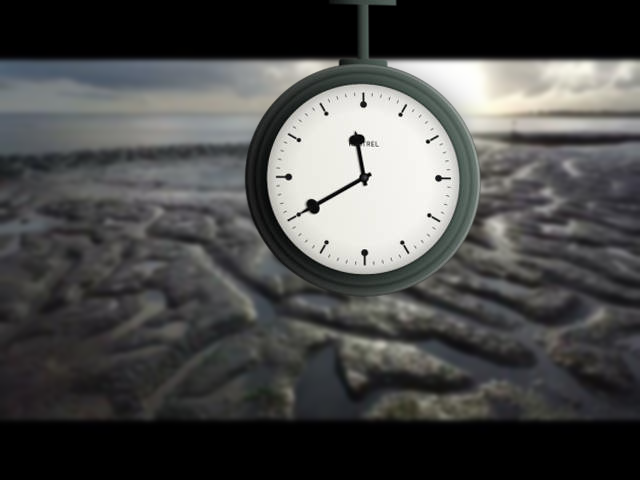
h=11 m=40
